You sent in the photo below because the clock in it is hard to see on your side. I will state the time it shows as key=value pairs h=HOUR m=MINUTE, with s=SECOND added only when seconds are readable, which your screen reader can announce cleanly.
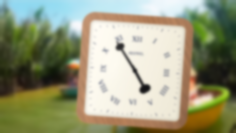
h=4 m=54
